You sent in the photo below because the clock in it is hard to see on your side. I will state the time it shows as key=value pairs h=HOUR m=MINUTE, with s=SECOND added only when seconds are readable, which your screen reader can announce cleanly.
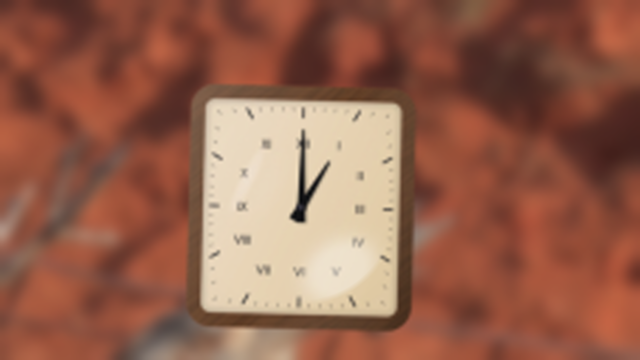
h=1 m=0
